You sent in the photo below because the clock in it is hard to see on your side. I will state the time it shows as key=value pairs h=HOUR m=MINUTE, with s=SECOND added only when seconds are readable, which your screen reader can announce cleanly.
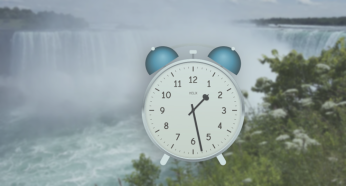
h=1 m=28
